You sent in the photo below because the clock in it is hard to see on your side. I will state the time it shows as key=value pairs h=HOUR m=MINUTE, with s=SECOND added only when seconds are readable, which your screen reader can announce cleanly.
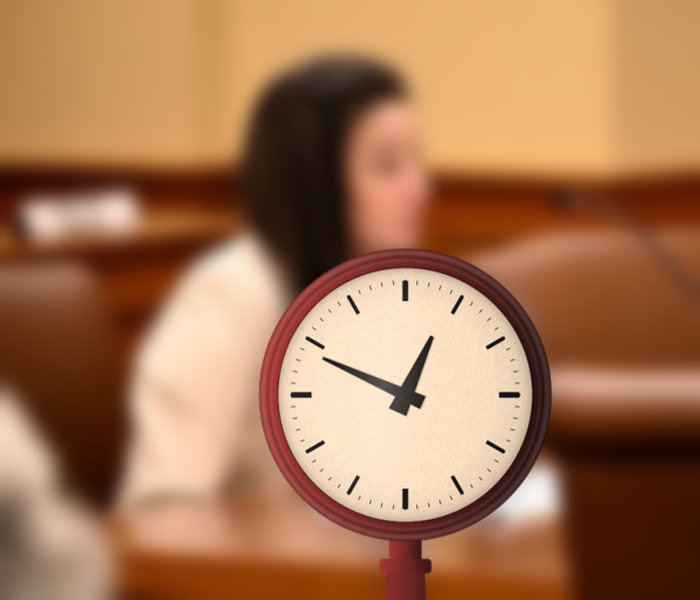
h=12 m=49
